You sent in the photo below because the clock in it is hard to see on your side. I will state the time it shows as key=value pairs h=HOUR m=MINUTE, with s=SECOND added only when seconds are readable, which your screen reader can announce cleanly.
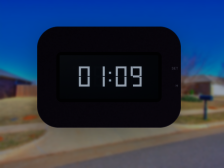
h=1 m=9
